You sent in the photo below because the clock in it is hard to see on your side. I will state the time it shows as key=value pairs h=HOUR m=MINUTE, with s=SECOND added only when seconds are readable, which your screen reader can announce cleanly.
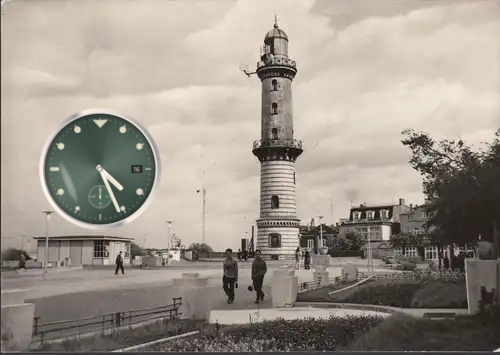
h=4 m=26
